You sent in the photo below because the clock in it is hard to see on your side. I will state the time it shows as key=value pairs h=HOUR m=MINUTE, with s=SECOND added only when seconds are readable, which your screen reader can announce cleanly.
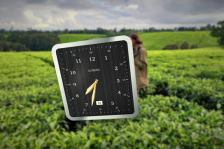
h=7 m=33
